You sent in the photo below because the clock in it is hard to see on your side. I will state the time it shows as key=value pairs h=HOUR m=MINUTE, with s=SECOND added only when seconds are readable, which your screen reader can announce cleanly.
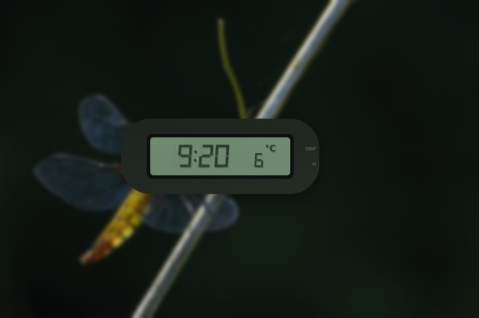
h=9 m=20
